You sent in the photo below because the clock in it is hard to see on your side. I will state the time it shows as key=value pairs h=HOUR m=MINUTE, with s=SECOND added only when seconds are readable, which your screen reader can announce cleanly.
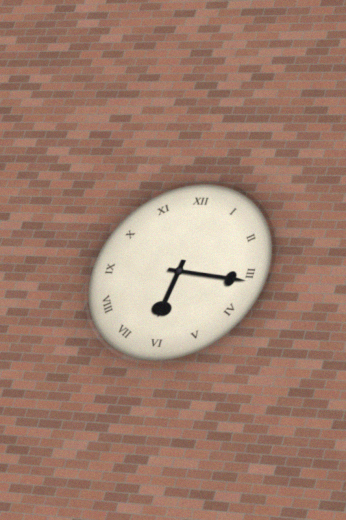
h=6 m=16
